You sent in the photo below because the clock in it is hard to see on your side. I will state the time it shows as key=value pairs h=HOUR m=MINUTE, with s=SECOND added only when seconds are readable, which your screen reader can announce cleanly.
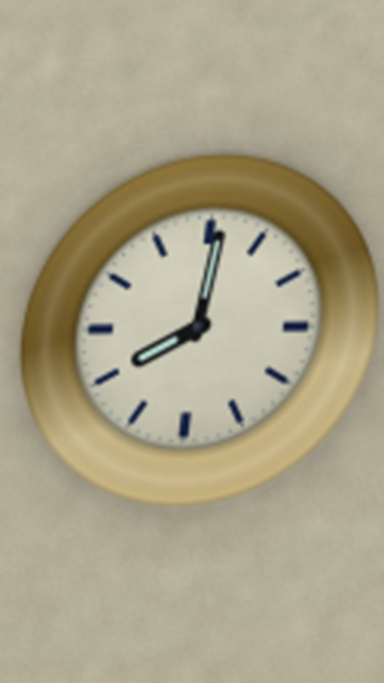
h=8 m=1
